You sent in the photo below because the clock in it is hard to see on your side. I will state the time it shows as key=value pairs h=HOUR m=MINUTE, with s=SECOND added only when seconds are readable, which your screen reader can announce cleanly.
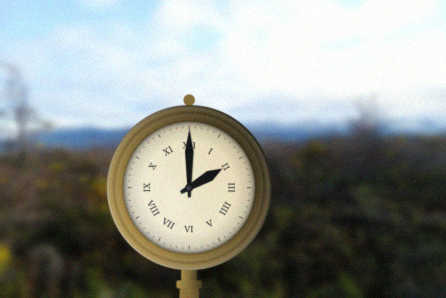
h=2 m=0
